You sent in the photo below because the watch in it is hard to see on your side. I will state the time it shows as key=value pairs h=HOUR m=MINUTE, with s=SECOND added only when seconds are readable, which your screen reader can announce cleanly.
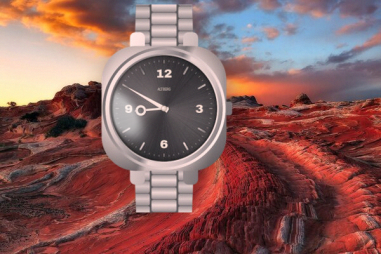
h=8 m=50
